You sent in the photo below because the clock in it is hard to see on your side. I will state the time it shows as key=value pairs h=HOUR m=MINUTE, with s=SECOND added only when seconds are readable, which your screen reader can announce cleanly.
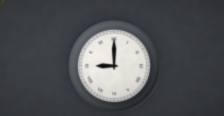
h=9 m=0
